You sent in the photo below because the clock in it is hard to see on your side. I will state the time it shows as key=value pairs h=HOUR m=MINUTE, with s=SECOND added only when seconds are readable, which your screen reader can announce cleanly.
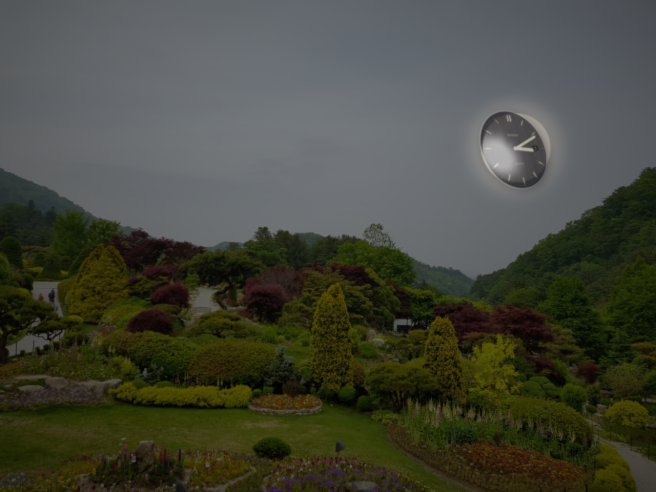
h=3 m=11
